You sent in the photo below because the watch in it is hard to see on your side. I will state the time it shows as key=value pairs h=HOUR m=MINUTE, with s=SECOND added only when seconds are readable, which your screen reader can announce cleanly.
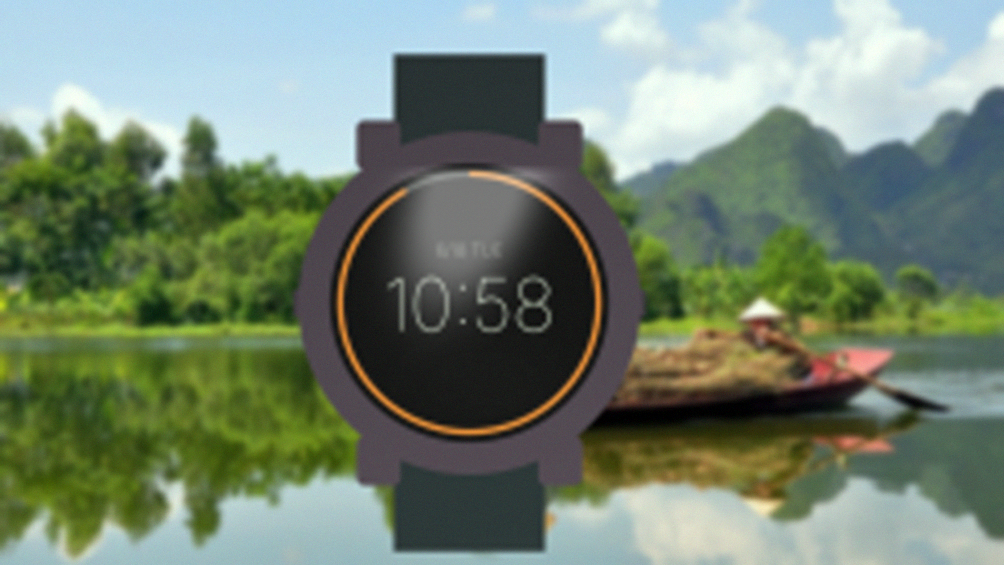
h=10 m=58
